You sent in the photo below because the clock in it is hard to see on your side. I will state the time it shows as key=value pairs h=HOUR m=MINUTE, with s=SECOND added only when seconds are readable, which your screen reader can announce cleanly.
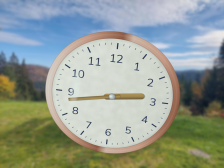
h=2 m=43
